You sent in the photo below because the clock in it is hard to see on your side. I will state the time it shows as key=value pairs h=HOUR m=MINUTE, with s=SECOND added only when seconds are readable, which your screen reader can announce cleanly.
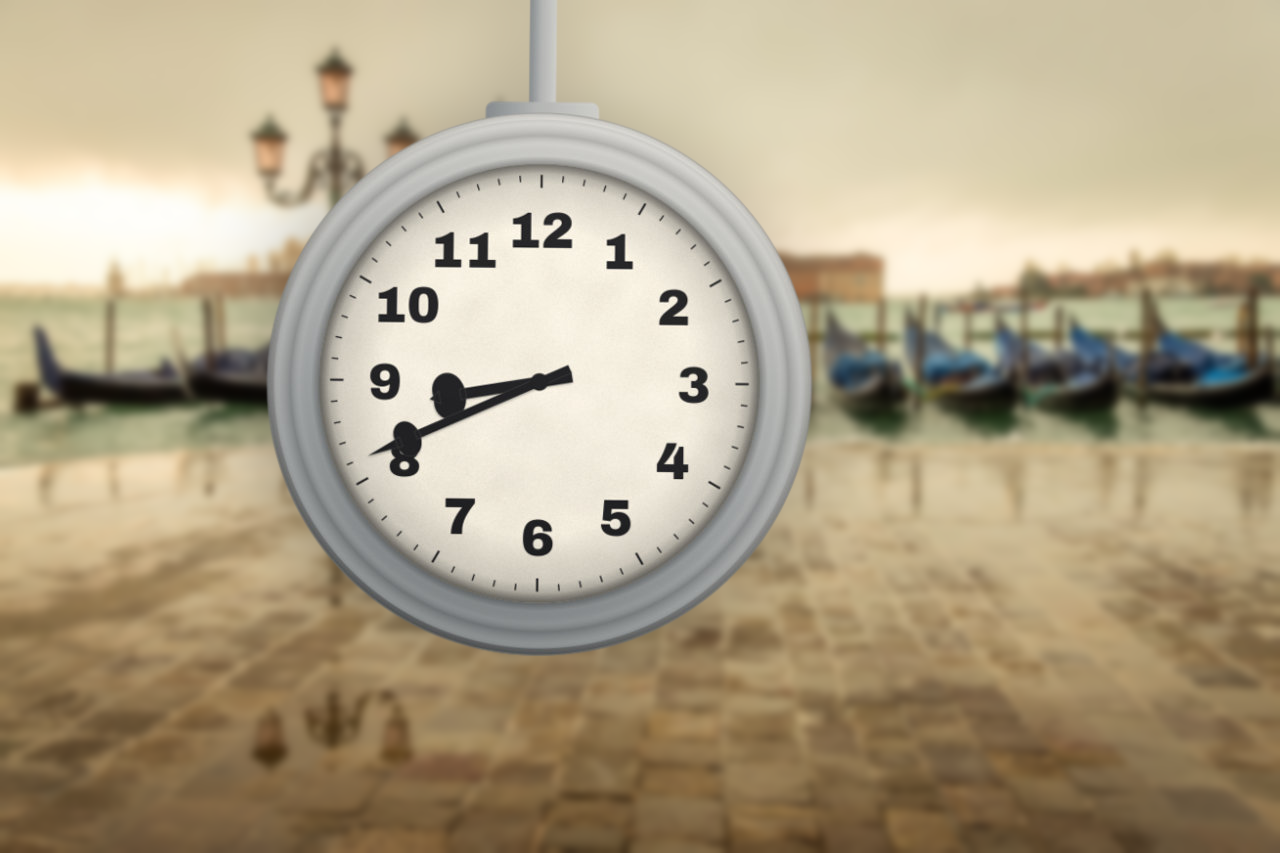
h=8 m=41
